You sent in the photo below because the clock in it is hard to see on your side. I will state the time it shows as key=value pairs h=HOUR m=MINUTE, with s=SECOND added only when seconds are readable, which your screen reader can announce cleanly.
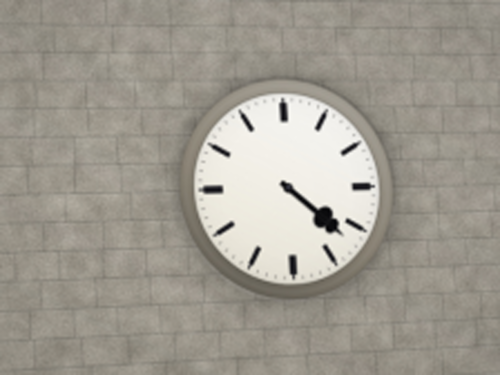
h=4 m=22
